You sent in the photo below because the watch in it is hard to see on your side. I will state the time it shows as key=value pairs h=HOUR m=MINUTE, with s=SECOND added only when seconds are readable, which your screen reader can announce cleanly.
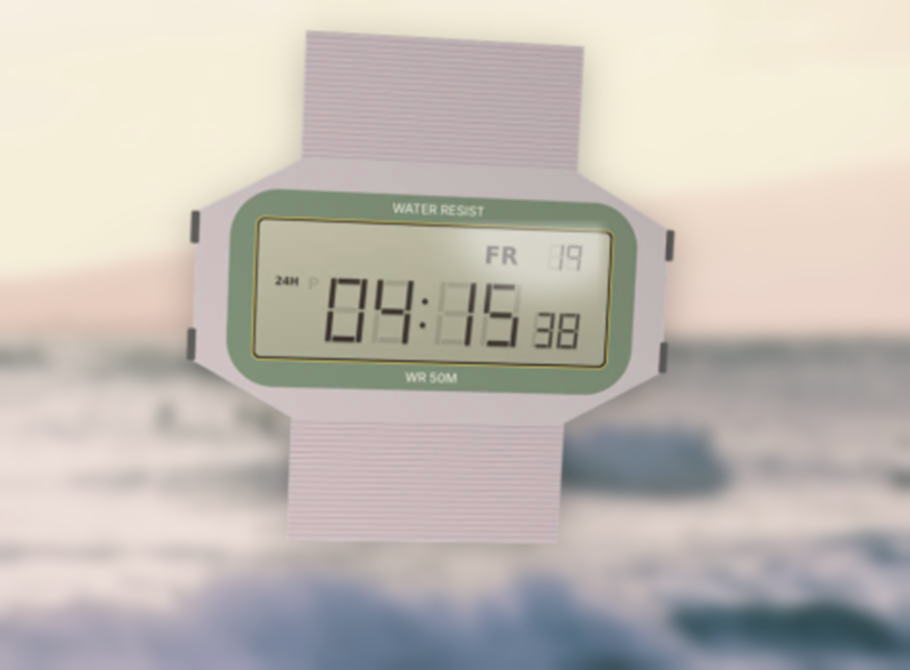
h=4 m=15 s=38
